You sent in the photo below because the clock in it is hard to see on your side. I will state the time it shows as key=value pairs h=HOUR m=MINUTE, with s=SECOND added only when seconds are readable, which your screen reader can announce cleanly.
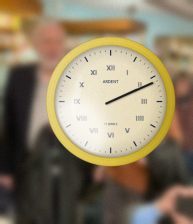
h=2 m=11
